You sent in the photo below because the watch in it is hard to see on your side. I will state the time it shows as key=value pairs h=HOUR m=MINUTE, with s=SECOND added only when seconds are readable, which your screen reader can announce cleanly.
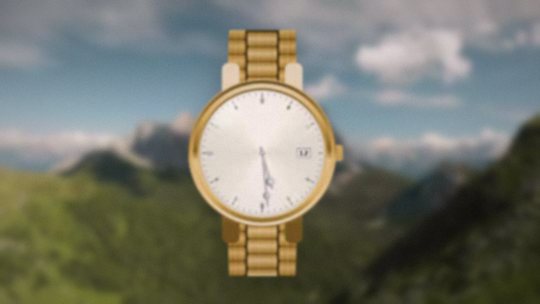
h=5 m=29
